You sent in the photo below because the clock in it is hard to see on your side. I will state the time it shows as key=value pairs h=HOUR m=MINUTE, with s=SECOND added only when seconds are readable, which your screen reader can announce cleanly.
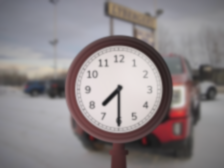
h=7 m=30
